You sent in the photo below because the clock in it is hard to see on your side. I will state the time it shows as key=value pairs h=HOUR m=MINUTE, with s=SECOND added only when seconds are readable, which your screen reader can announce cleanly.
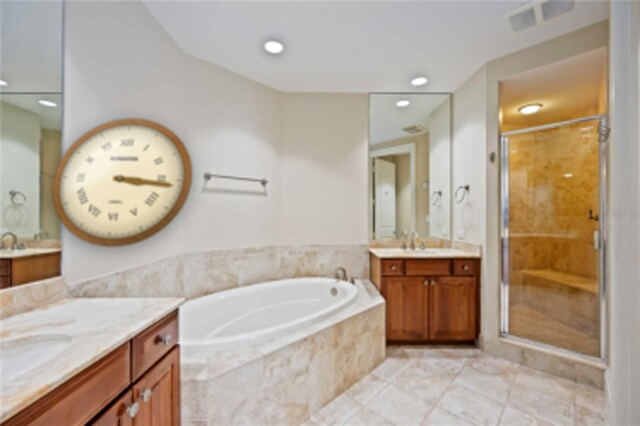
h=3 m=16
